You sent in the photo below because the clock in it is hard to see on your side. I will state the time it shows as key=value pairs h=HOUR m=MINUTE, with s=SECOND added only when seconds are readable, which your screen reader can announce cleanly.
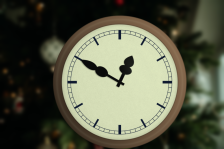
h=12 m=50
